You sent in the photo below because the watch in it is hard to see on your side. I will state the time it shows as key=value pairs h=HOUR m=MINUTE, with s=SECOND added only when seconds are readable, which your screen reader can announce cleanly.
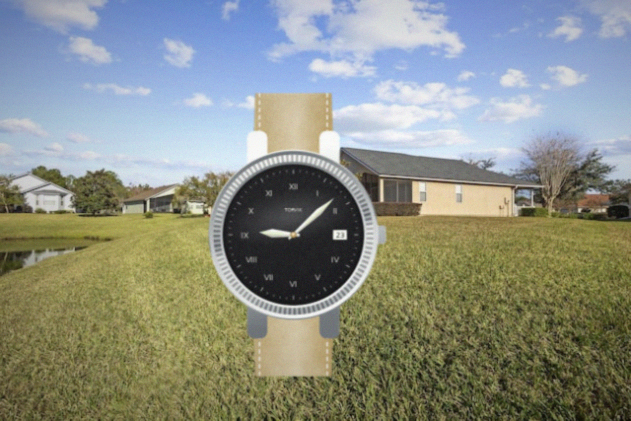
h=9 m=8
